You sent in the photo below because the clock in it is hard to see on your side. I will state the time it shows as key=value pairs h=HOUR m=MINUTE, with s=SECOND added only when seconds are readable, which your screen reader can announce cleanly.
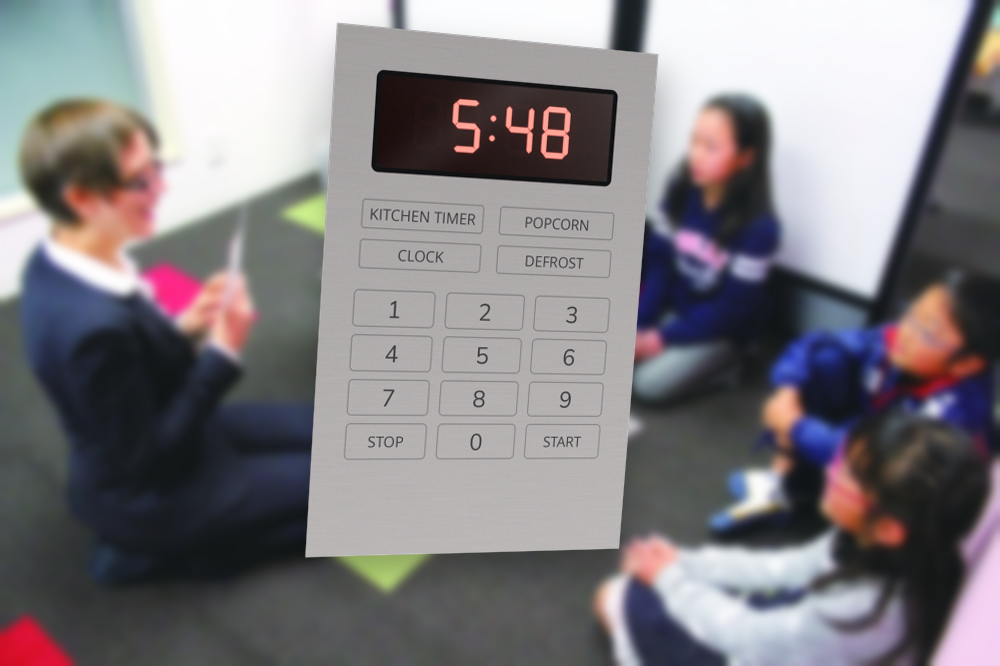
h=5 m=48
